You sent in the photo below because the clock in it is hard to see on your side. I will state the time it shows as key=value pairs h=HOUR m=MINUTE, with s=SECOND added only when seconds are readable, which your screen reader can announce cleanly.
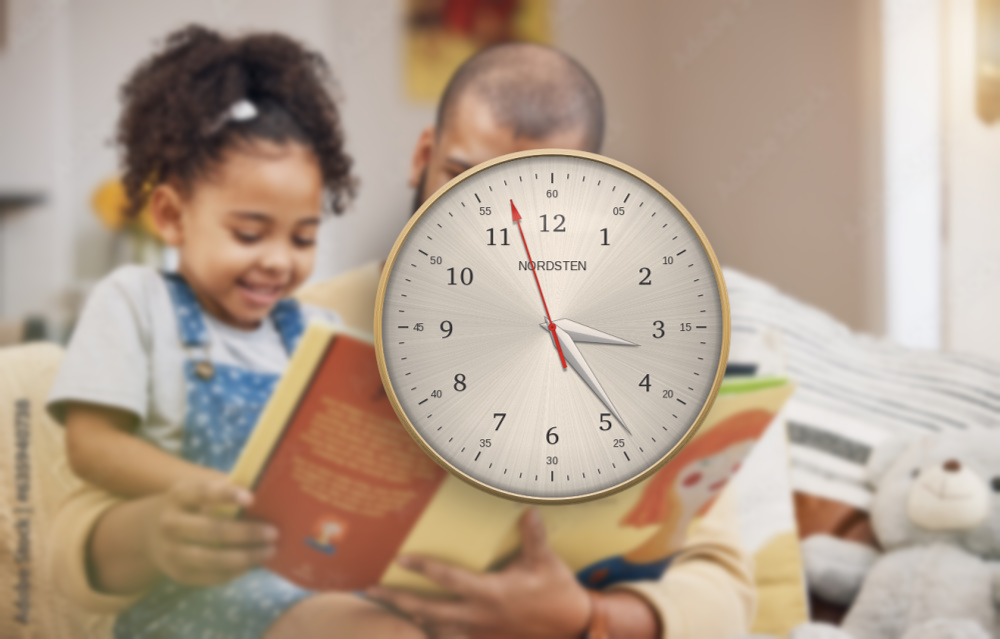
h=3 m=23 s=57
